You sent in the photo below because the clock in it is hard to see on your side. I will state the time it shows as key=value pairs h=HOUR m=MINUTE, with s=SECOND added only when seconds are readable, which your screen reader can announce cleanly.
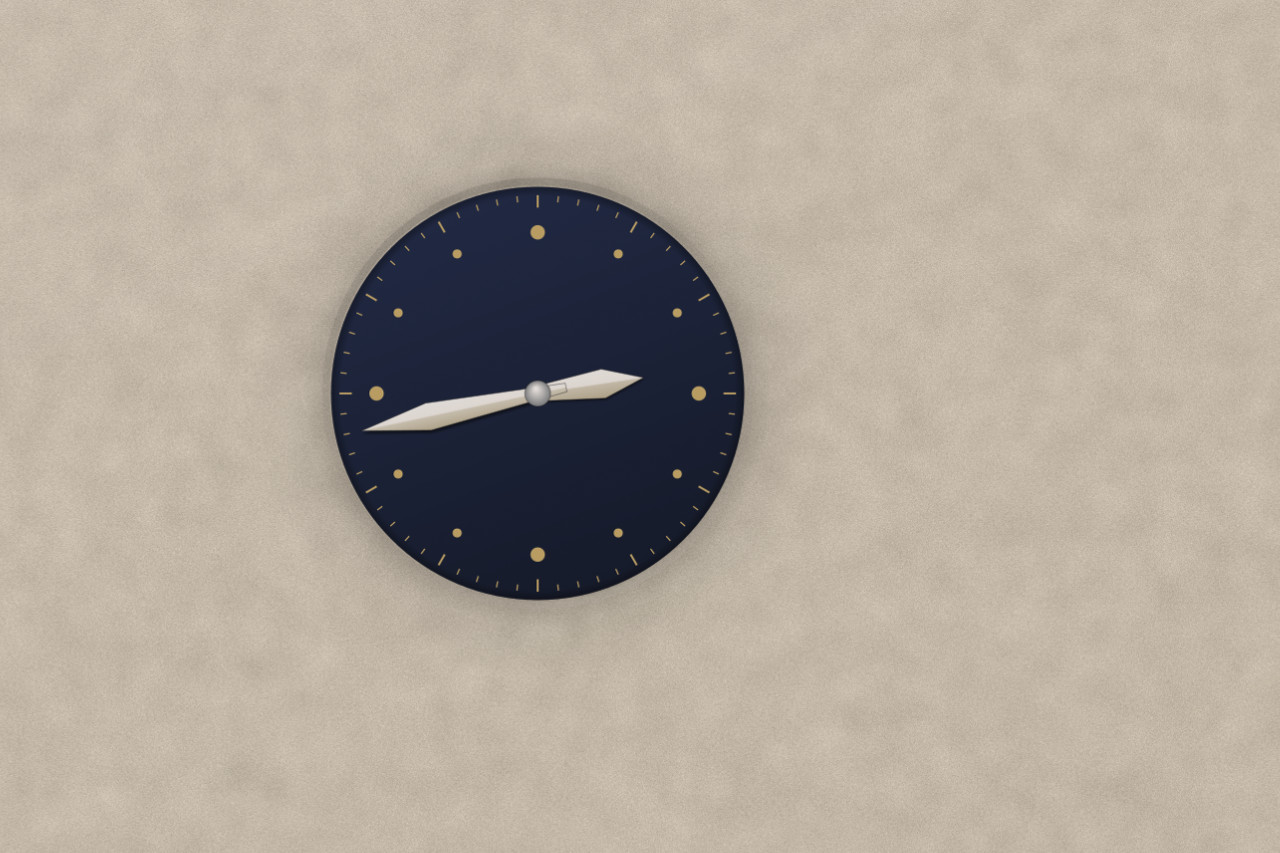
h=2 m=43
